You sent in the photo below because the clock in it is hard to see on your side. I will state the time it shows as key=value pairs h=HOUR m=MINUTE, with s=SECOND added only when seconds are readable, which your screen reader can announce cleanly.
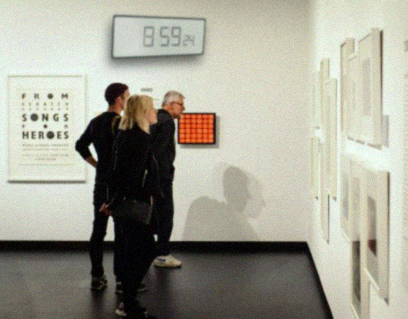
h=8 m=59
